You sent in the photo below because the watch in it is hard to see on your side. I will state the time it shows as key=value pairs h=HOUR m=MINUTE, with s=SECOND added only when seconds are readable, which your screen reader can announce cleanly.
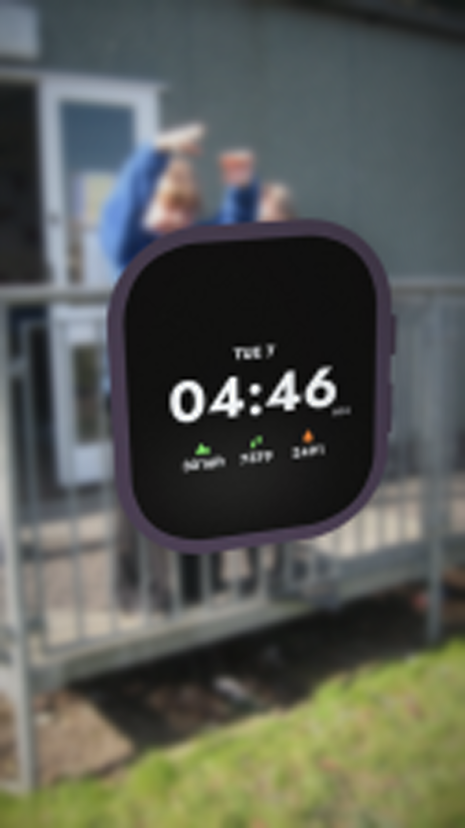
h=4 m=46
